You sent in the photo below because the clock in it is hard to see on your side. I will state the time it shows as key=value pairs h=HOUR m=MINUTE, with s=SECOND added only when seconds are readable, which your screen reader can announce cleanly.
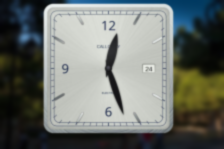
h=12 m=27
